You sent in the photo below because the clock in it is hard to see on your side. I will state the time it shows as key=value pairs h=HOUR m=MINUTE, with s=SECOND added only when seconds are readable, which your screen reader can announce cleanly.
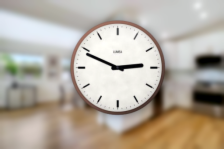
h=2 m=49
